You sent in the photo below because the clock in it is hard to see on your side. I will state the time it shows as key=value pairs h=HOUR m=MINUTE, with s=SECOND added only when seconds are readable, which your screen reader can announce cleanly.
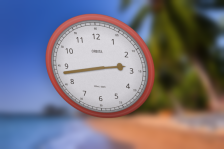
h=2 m=43
